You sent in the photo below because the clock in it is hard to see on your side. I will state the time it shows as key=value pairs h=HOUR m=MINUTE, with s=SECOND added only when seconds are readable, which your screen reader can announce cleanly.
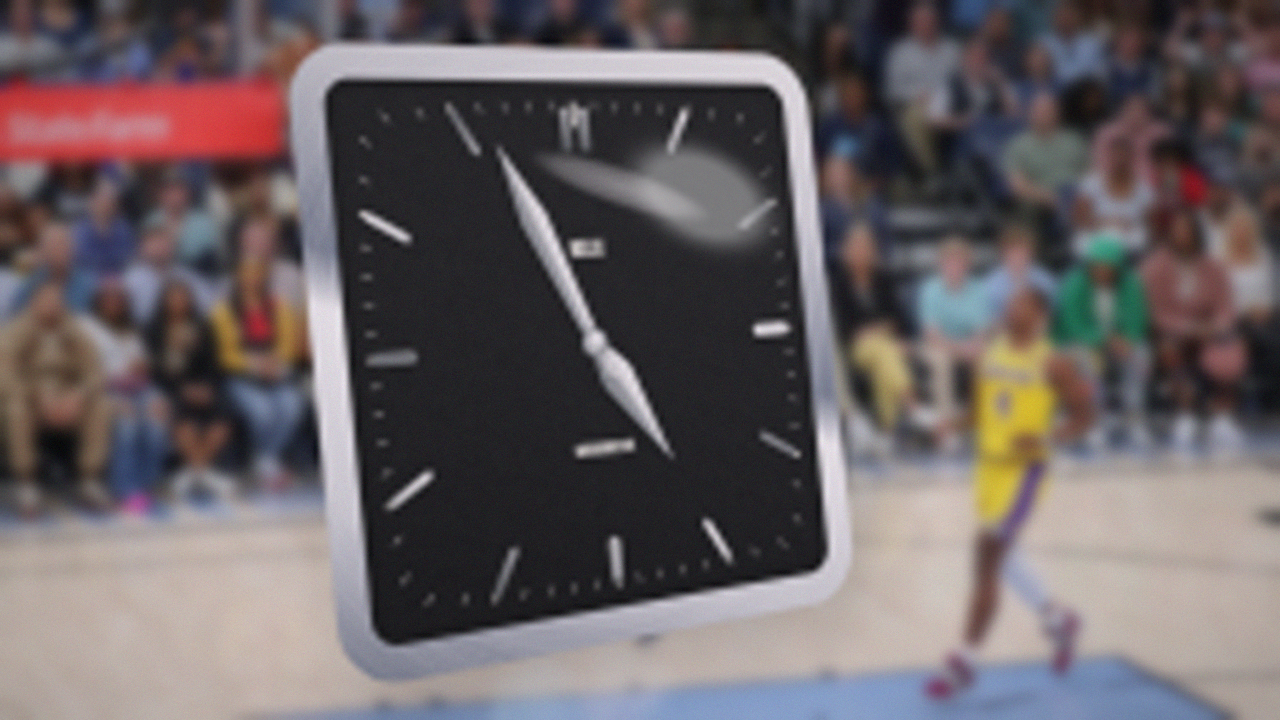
h=4 m=56
